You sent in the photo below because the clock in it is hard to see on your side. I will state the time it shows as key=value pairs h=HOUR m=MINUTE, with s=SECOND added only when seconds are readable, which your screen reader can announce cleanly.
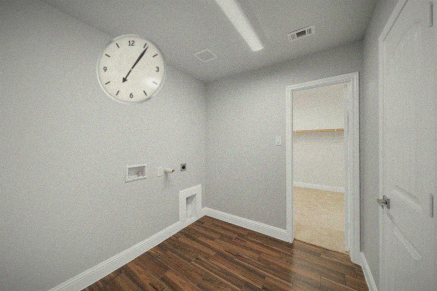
h=7 m=6
